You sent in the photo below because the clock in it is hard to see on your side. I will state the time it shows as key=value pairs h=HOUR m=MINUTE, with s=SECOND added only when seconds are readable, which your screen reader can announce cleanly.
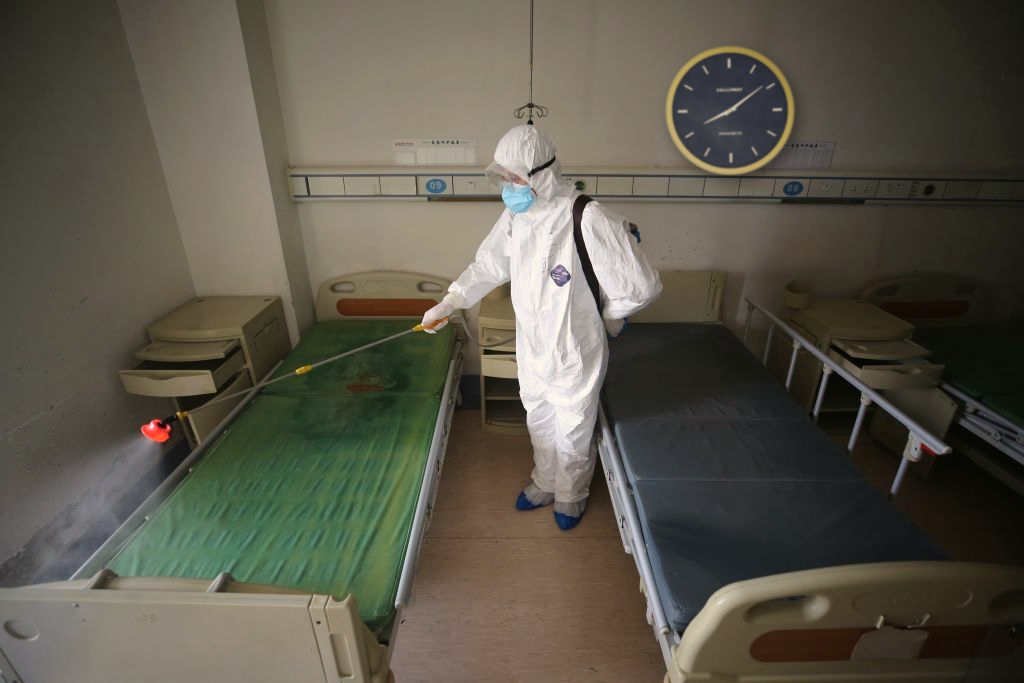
h=8 m=9
